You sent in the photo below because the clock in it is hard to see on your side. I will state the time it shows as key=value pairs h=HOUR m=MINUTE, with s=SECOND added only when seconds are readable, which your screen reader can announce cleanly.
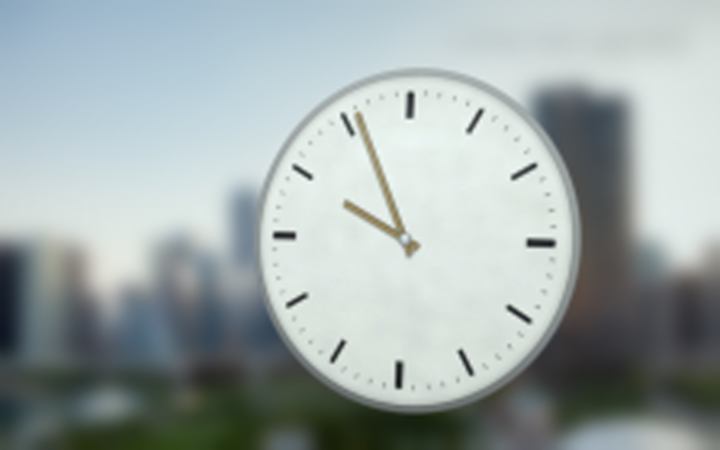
h=9 m=56
